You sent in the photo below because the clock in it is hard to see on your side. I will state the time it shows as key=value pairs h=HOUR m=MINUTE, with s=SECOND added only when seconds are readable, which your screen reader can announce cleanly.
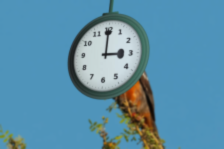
h=3 m=0
